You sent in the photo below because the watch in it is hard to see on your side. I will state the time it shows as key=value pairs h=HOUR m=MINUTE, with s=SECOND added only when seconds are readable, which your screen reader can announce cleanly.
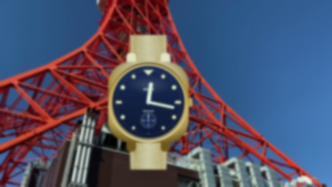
h=12 m=17
